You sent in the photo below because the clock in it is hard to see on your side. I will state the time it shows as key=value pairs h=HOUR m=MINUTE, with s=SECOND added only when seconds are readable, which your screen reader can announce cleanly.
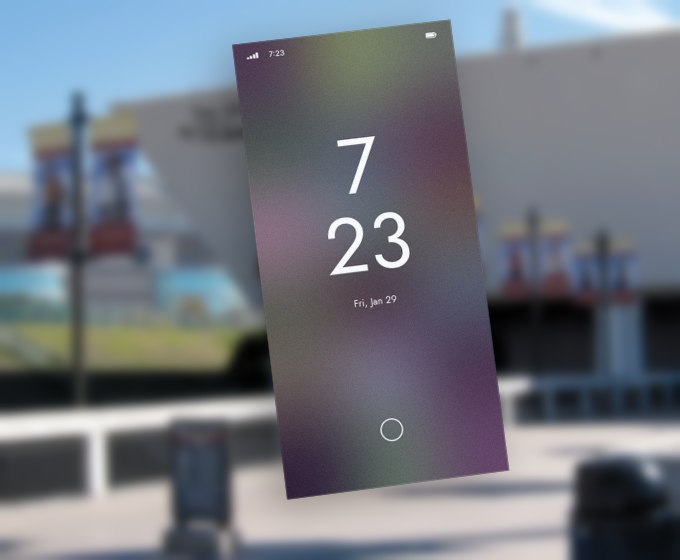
h=7 m=23
